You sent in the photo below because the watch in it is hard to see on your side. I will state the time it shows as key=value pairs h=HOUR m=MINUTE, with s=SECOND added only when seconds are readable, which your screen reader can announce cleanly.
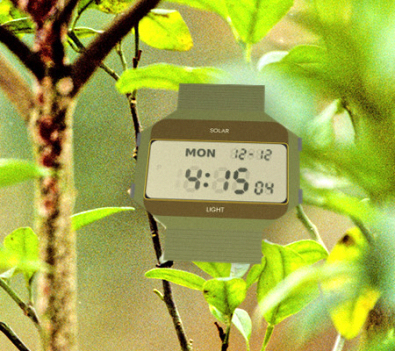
h=4 m=15 s=4
